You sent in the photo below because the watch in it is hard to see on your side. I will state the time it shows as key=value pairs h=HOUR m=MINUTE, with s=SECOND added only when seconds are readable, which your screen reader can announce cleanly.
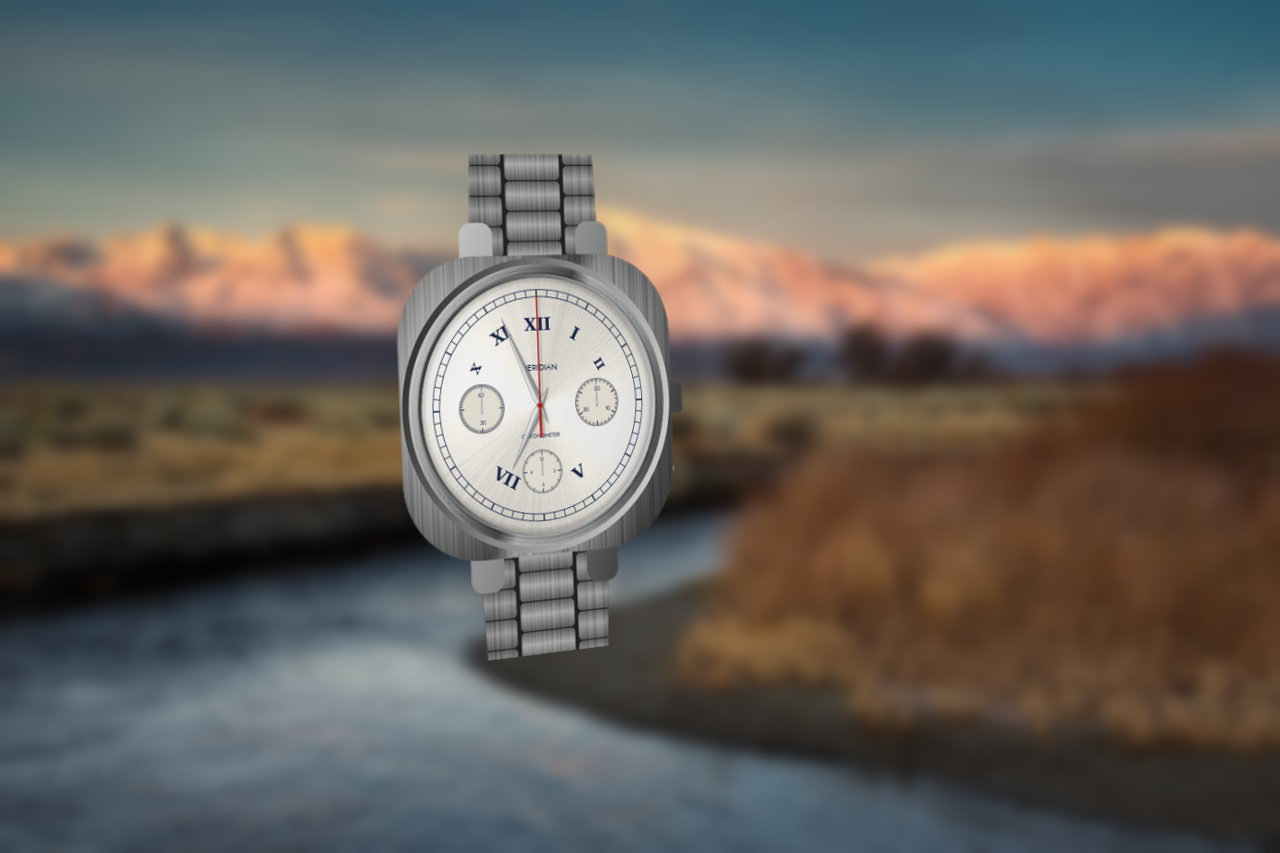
h=6 m=56
